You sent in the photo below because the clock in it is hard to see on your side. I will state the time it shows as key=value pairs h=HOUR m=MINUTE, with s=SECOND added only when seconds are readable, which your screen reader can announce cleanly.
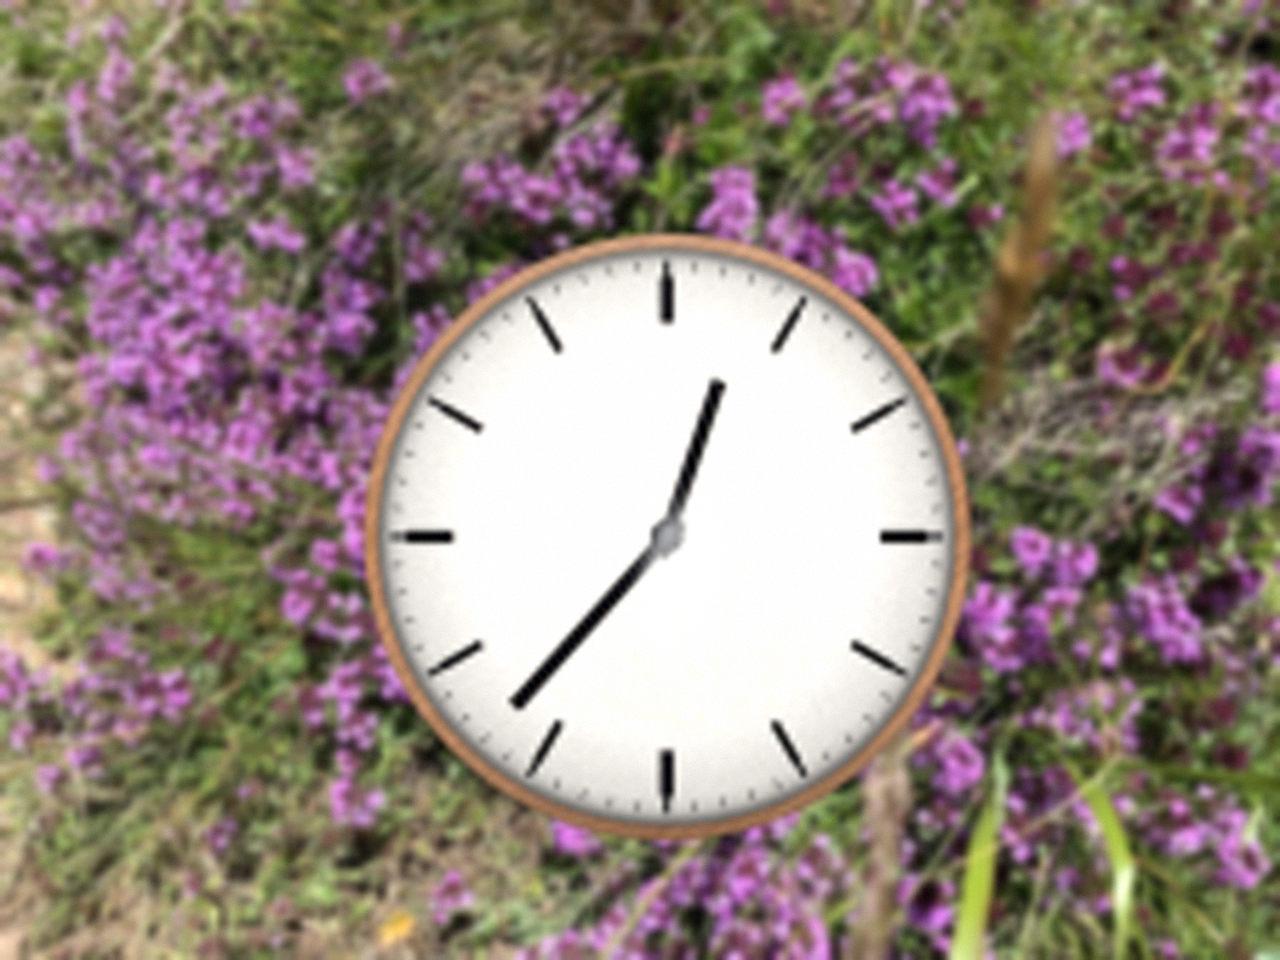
h=12 m=37
